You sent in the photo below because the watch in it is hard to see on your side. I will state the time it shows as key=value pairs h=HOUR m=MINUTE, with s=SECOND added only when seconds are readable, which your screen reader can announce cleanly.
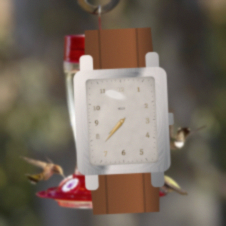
h=7 m=37
